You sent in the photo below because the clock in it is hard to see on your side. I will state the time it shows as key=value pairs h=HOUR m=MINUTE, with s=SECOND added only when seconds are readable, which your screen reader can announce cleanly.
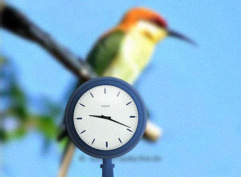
h=9 m=19
